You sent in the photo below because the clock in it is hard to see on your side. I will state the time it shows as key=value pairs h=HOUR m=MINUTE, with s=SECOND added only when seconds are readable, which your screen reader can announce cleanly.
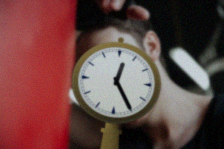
h=12 m=25
